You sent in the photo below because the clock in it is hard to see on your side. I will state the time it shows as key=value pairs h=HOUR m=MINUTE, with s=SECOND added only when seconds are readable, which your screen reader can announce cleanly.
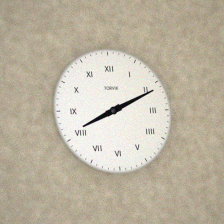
h=8 m=11
